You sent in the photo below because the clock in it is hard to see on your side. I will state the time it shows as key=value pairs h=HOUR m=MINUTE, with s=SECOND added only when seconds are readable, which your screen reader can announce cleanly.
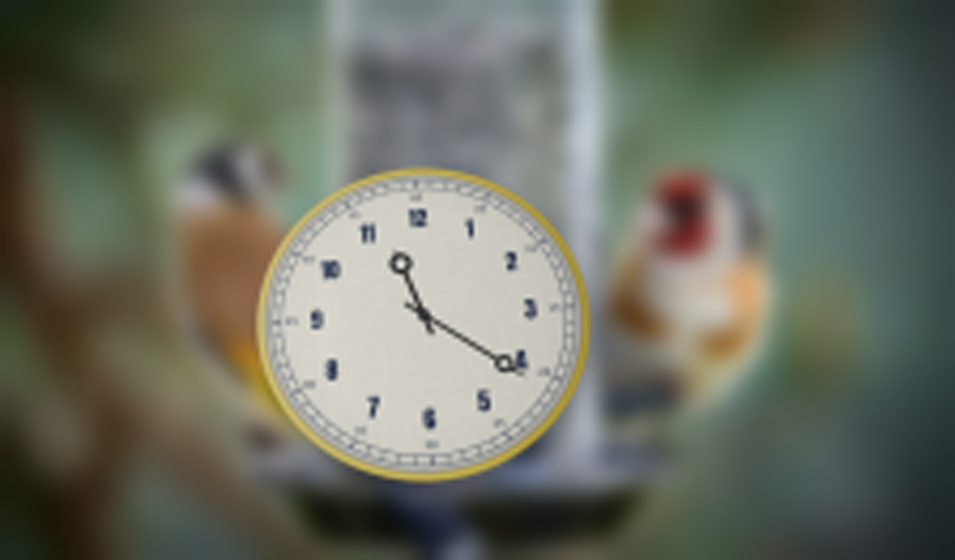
h=11 m=21
